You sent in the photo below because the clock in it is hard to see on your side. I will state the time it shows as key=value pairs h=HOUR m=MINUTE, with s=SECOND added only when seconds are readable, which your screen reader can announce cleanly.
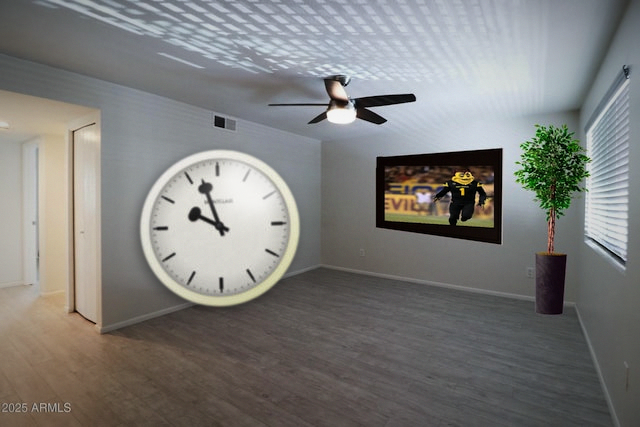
h=9 m=57
